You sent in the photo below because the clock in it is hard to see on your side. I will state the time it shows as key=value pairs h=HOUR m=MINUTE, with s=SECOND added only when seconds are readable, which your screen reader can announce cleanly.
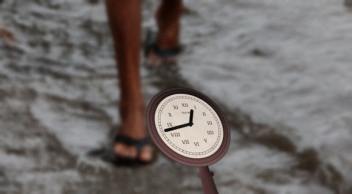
h=12 m=43
